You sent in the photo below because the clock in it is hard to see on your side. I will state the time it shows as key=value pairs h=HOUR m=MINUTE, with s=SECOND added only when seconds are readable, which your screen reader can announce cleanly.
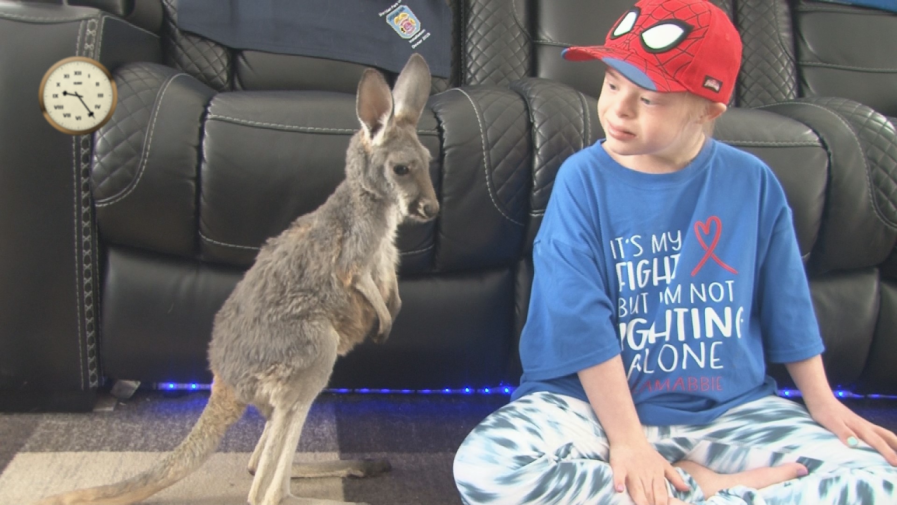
h=9 m=24
